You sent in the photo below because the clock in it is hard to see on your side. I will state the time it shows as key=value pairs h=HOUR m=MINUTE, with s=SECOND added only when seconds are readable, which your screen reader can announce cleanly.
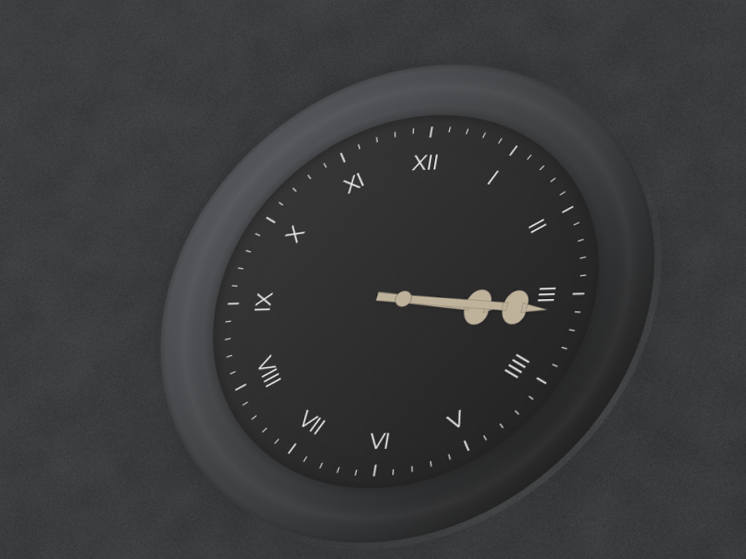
h=3 m=16
